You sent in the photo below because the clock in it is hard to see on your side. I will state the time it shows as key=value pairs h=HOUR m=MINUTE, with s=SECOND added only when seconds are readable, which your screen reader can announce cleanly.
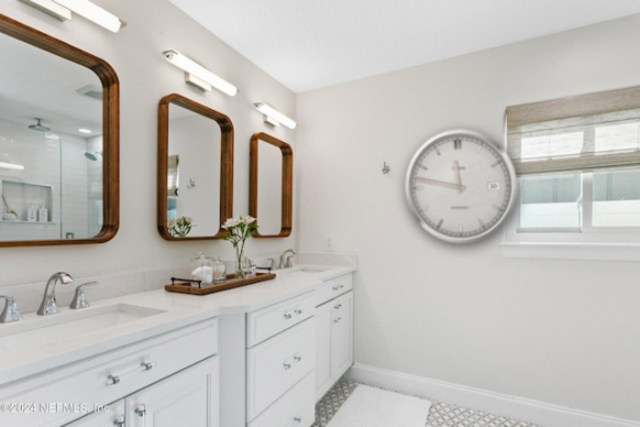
h=11 m=47
